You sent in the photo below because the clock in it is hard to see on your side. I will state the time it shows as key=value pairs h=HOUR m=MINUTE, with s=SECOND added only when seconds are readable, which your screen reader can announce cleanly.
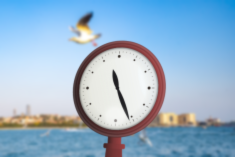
h=11 m=26
